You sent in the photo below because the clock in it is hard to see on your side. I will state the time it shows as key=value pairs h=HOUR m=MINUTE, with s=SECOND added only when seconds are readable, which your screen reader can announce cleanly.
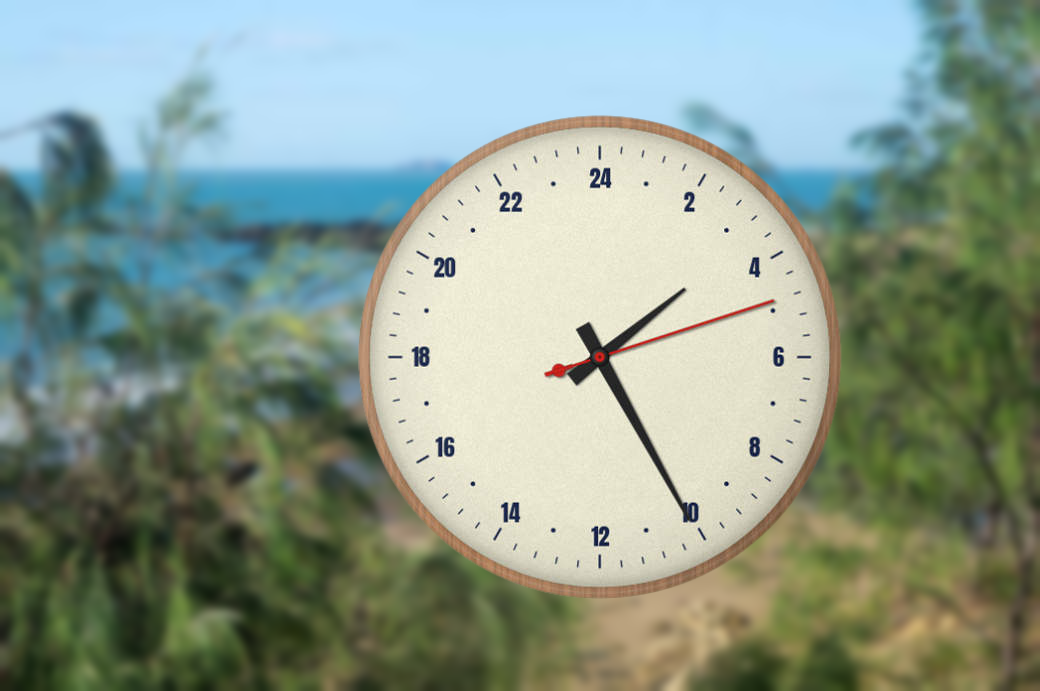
h=3 m=25 s=12
